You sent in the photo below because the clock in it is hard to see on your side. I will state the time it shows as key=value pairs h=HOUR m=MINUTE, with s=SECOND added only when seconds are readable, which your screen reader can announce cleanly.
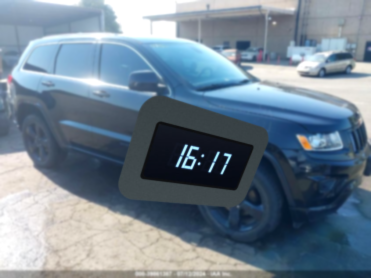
h=16 m=17
